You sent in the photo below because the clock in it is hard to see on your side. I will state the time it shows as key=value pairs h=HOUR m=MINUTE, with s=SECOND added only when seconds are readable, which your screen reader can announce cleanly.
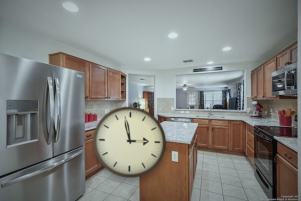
h=2 m=58
